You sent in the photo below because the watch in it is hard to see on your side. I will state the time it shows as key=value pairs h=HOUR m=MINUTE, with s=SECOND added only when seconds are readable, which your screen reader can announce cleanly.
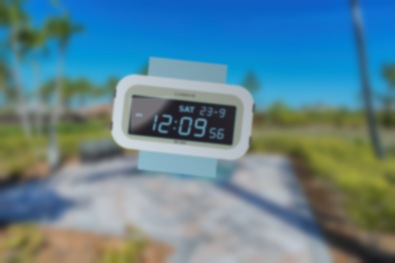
h=12 m=9
